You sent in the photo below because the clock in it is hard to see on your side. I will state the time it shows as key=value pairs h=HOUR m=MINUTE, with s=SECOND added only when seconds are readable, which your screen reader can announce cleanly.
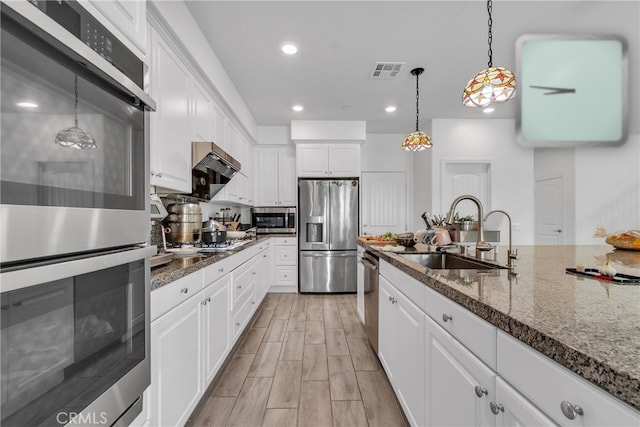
h=8 m=46
